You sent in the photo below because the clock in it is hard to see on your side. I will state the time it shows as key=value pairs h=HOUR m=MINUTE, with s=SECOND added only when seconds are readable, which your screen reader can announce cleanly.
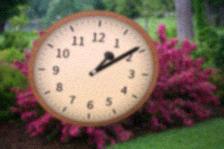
h=1 m=9
